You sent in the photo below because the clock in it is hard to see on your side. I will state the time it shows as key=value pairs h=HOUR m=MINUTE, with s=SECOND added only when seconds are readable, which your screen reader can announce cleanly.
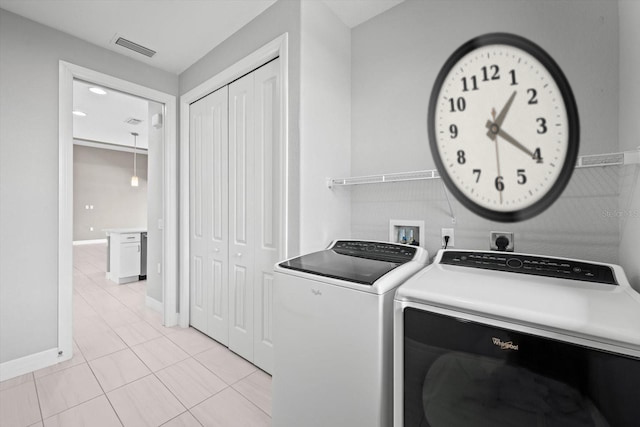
h=1 m=20 s=30
